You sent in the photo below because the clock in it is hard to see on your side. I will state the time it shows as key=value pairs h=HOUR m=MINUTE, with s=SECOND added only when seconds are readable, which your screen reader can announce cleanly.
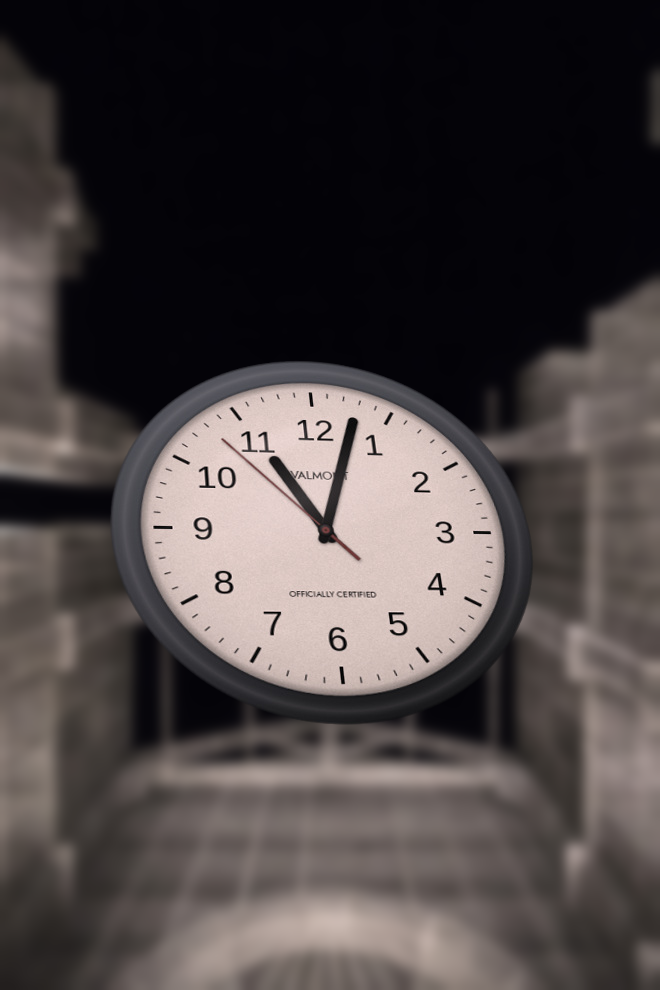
h=11 m=2 s=53
